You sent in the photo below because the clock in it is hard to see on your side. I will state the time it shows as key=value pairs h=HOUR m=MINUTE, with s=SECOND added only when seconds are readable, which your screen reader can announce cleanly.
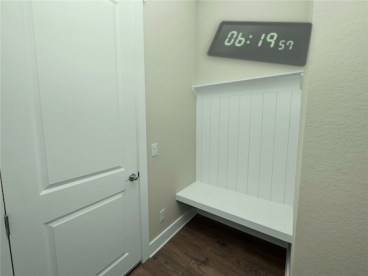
h=6 m=19 s=57
